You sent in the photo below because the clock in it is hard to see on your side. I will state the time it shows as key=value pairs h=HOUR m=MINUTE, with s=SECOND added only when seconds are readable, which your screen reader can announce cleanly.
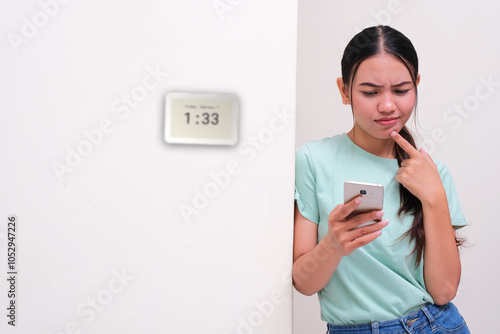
h=1 m=33
